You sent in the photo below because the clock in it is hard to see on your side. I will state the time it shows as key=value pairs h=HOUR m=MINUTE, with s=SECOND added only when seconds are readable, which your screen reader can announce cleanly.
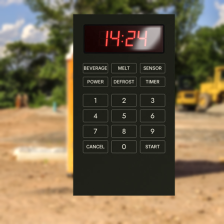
h=14 m=24
